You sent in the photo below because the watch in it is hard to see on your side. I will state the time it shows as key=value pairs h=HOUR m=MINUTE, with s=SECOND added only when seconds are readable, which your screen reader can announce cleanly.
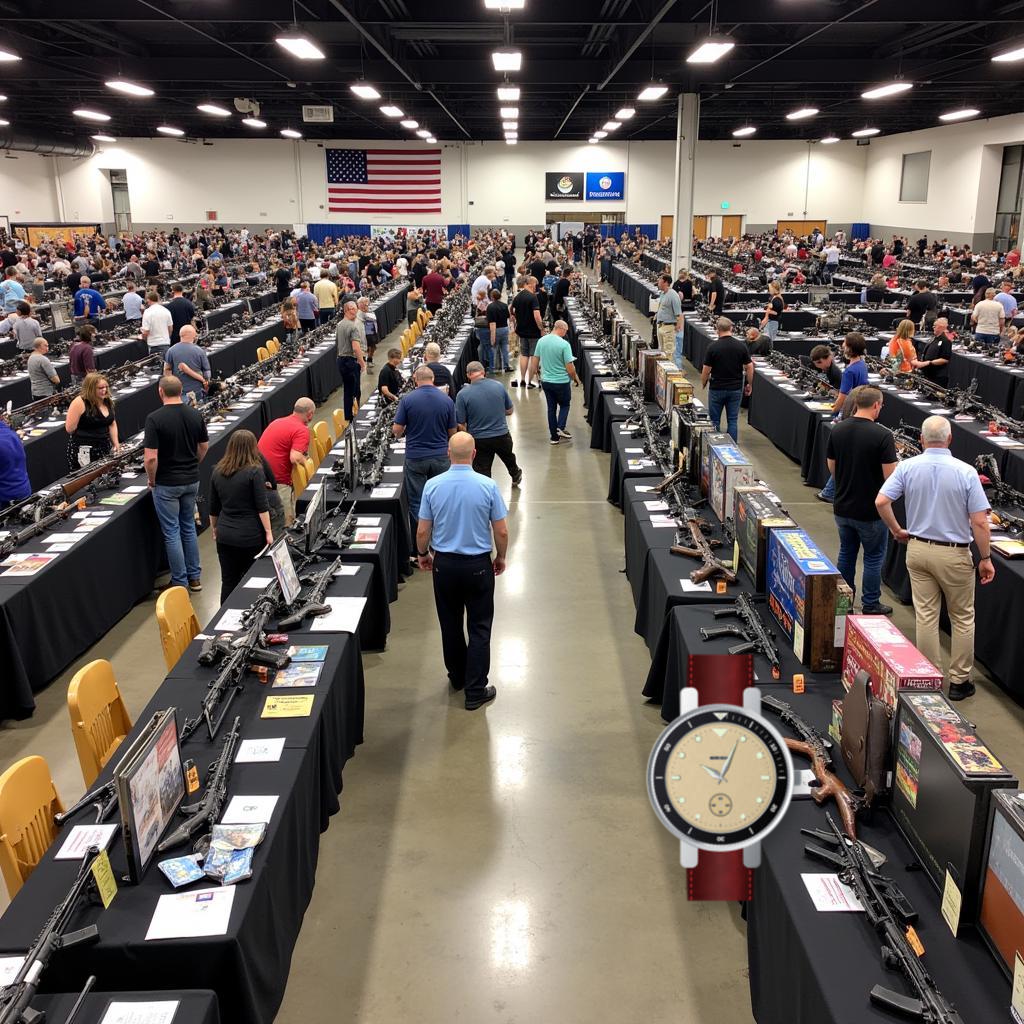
h=10 m=4
